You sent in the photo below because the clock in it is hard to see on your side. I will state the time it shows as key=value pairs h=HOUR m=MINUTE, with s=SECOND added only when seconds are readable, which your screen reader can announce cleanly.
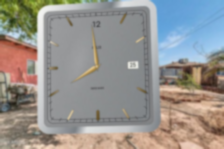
h=7 m=59
